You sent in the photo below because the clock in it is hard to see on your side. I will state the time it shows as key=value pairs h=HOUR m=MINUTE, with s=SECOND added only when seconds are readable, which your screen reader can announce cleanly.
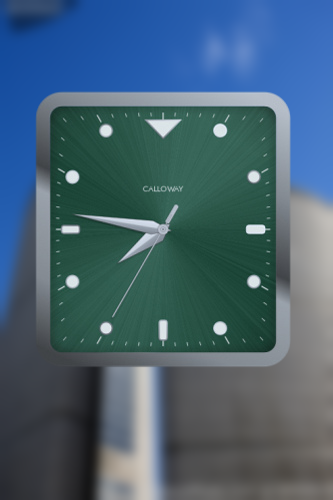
h=7 m=46 s=35
